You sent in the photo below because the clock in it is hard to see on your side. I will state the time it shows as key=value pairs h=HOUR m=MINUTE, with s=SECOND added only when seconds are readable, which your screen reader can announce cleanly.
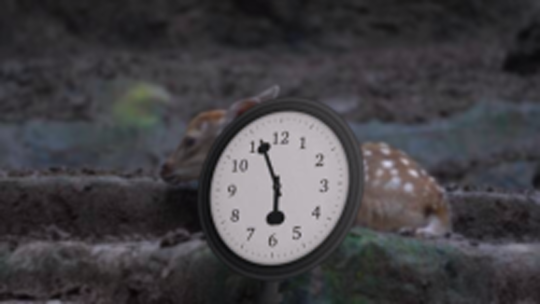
h=5 m=56
